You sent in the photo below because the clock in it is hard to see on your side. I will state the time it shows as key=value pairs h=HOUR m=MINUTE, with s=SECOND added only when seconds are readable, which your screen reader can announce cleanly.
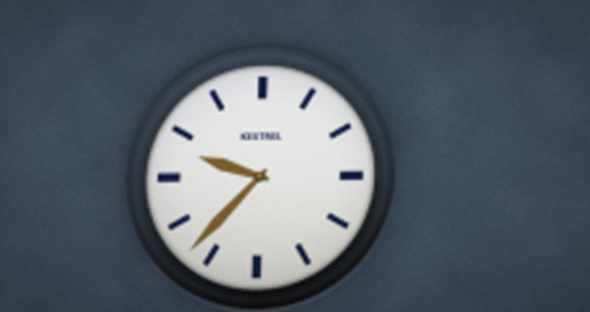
h=9 m=37
